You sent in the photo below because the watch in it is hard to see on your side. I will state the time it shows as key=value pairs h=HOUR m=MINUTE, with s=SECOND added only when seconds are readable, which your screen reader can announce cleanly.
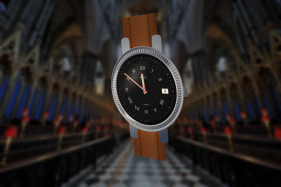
h=11 m=51
